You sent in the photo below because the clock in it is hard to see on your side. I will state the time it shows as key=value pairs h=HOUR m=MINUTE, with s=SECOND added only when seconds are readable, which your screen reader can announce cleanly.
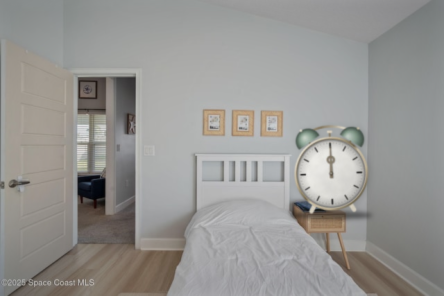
h=12 m=0
